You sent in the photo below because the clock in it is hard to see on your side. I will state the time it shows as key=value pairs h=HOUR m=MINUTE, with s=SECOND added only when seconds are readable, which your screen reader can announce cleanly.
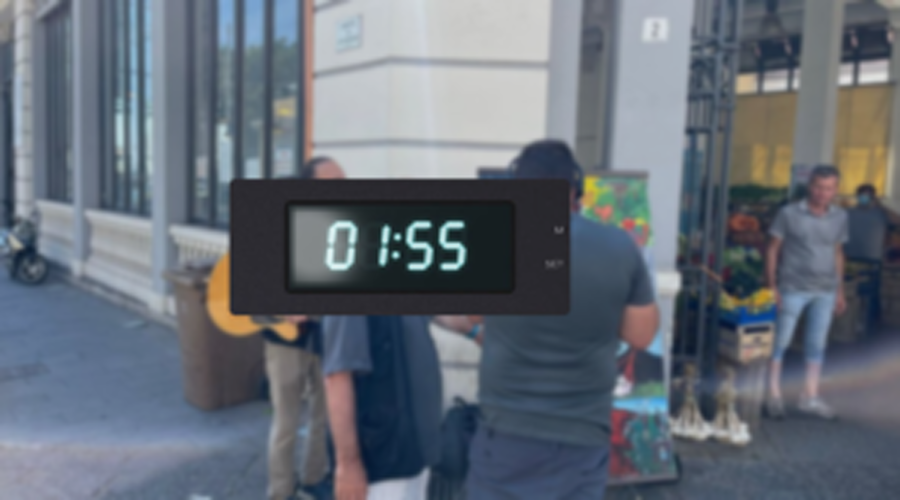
h=1 m=55
